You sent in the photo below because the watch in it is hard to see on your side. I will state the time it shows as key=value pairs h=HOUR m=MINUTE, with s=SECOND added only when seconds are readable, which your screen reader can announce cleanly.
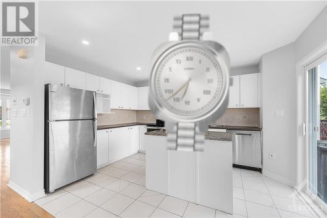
h=6 m=38
